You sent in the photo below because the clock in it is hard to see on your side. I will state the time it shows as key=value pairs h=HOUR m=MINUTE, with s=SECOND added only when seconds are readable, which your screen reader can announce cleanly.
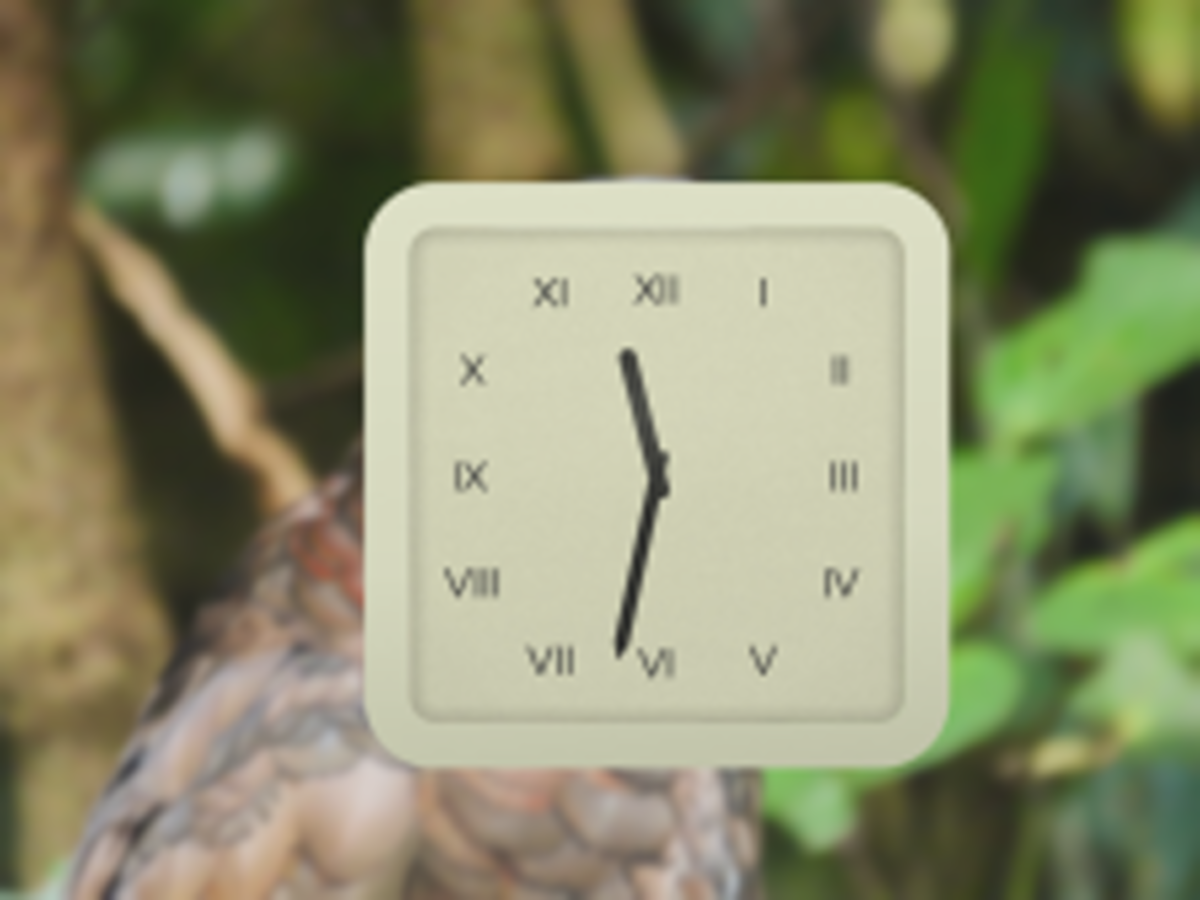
h=11 m=32
